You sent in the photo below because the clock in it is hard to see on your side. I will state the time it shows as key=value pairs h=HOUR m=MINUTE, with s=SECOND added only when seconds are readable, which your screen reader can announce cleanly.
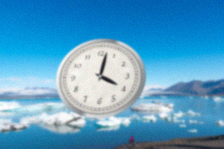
h=4 m=2
